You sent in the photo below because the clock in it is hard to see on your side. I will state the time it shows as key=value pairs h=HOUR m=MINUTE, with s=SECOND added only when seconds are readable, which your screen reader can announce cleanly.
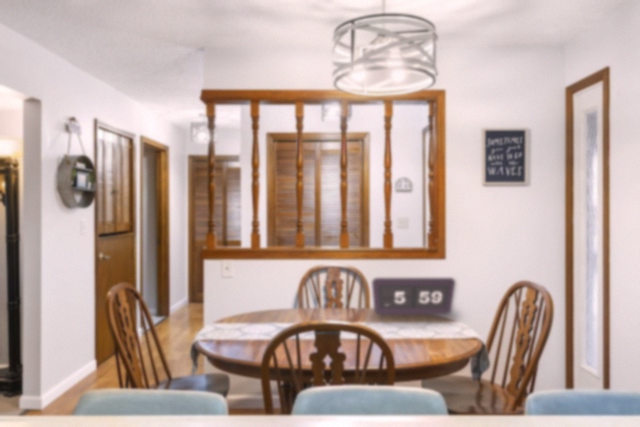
h=5 m=59
